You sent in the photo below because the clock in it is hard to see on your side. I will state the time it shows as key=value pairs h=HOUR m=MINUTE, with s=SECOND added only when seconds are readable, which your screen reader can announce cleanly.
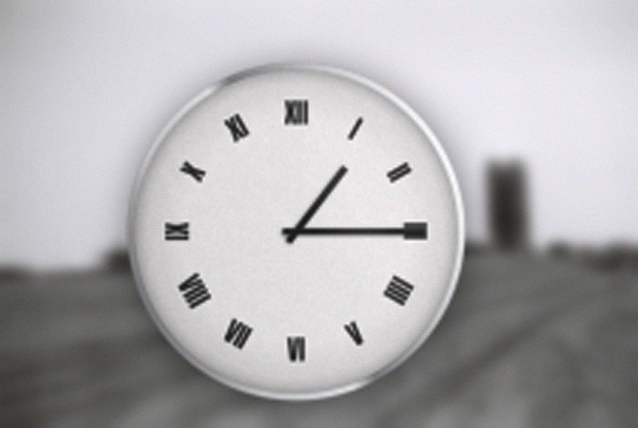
h=1 m=15
